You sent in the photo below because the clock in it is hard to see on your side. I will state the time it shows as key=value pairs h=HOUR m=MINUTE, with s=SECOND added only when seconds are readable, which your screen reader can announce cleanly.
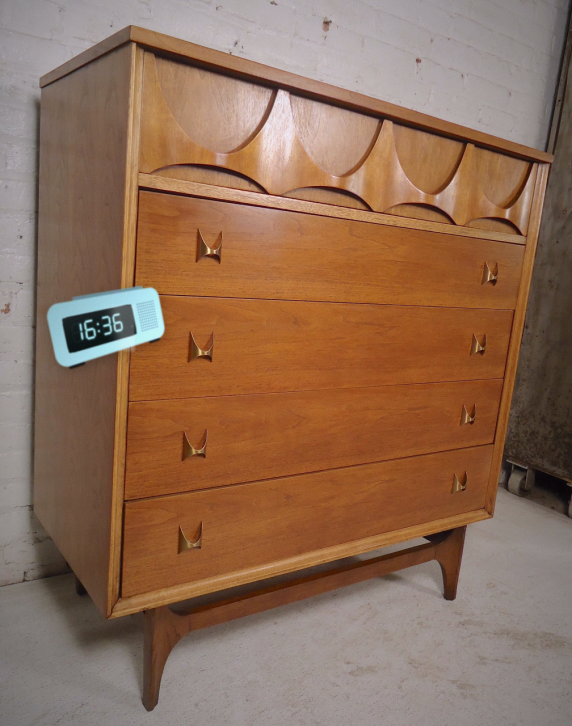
h=16 m=36
